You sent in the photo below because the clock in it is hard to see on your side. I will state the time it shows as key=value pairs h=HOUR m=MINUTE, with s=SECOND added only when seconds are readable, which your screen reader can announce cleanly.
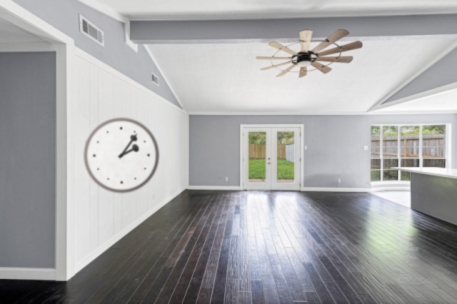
h=2 m=6
